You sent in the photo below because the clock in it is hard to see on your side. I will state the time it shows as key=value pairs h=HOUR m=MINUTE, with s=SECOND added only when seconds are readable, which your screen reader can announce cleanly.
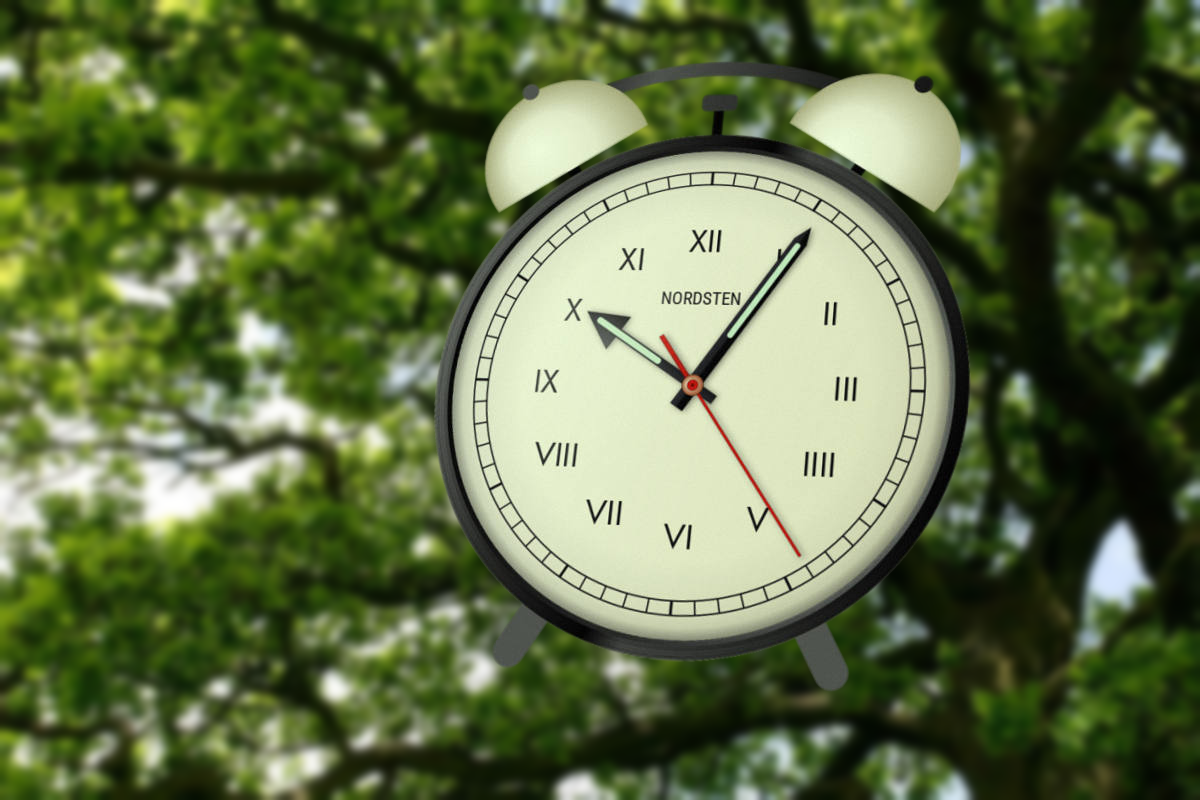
h=10 m=5 s=24
